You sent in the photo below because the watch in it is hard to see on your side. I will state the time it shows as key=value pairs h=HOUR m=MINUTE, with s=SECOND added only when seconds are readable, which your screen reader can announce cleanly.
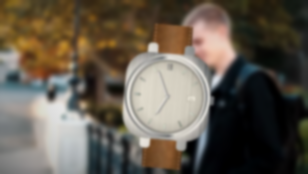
h=6 m=56
